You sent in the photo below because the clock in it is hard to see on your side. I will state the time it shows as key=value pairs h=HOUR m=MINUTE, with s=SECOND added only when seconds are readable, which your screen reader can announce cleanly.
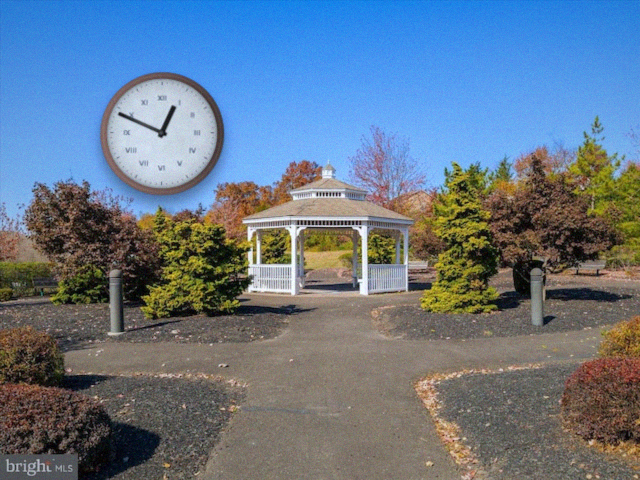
h=12 m=49
